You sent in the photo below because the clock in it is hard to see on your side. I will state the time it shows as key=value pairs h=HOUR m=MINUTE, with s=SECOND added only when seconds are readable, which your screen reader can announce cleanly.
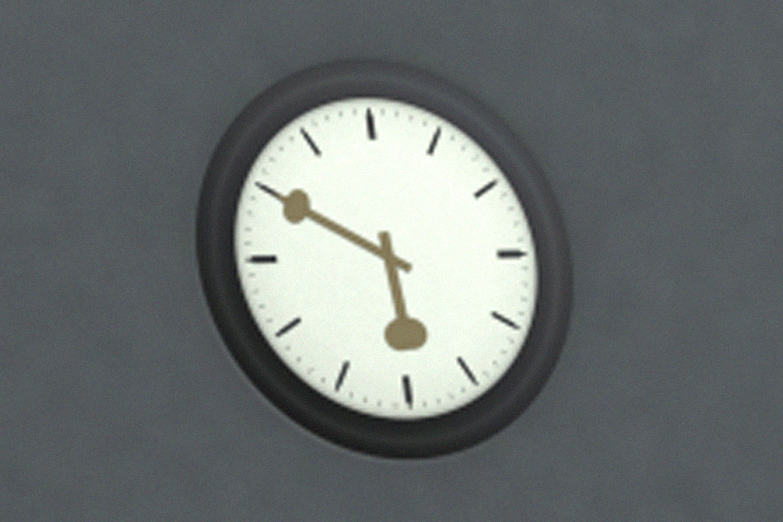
h=5 m=50
